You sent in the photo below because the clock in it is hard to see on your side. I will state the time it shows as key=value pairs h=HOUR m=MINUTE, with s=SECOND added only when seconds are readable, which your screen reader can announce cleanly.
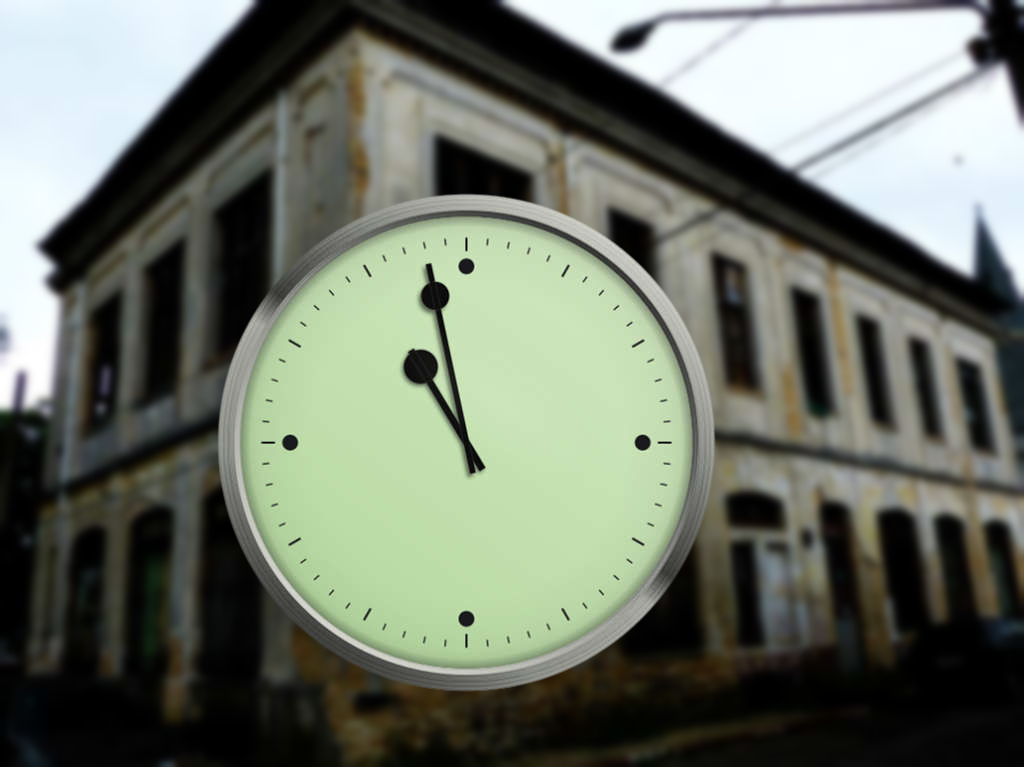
h=10 m=58
